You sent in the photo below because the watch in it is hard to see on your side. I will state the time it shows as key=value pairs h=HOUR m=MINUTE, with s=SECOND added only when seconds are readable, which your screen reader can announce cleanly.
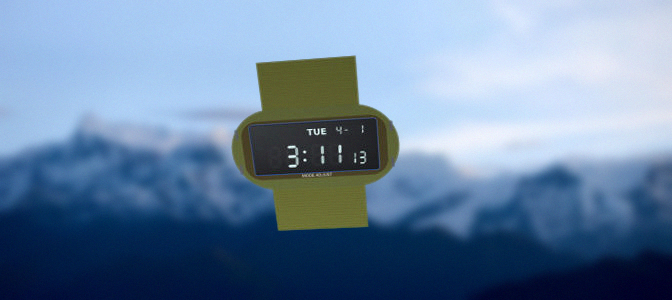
h=3 m=11 s=13
